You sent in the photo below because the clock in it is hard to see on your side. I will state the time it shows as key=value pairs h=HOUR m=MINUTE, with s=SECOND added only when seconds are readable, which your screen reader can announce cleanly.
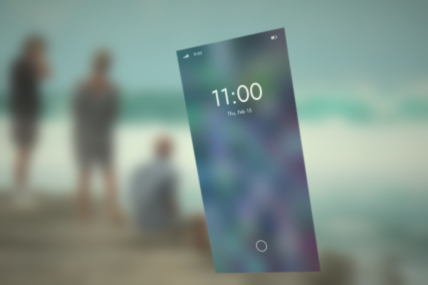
h=11 m=0
